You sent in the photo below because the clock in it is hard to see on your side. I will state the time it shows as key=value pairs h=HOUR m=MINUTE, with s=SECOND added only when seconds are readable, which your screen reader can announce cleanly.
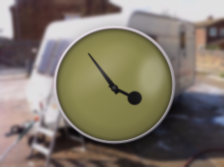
h=3 m=54
